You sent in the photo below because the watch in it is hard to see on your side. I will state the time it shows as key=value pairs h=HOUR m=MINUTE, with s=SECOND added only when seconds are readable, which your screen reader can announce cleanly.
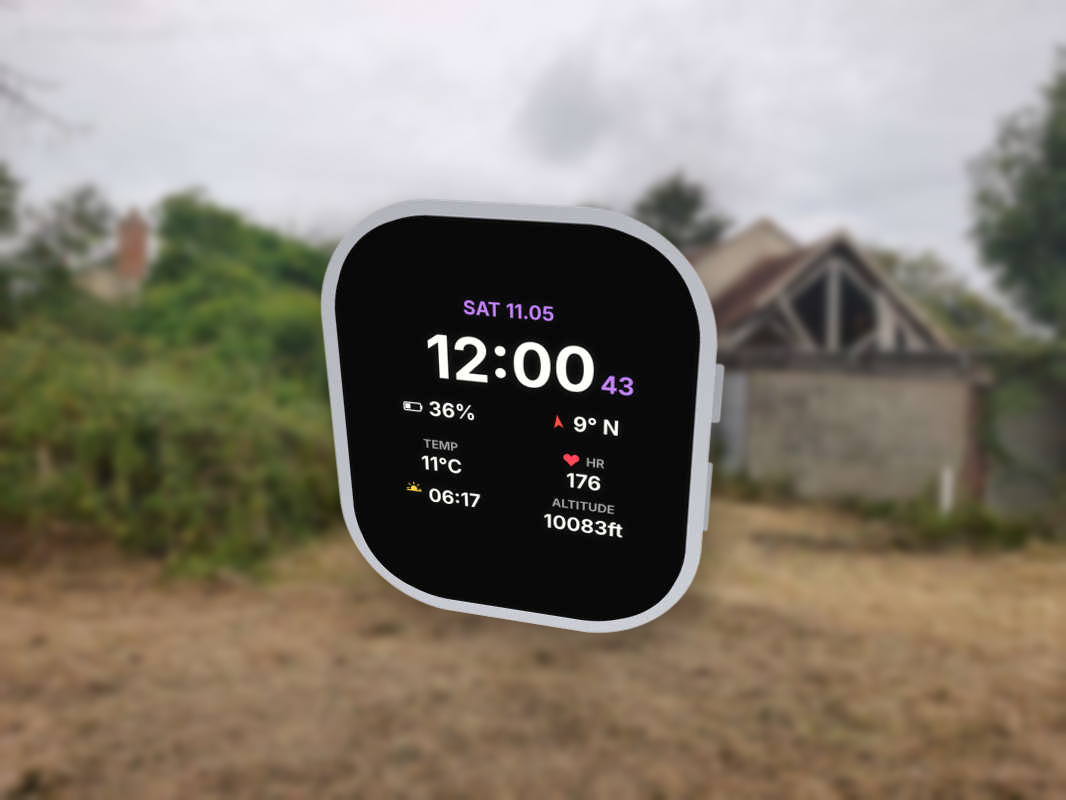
h=12 m=0 s=43
